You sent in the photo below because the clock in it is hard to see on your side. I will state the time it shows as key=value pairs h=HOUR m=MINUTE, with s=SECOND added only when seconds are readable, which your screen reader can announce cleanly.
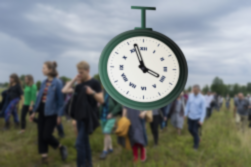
h=3 m=57
